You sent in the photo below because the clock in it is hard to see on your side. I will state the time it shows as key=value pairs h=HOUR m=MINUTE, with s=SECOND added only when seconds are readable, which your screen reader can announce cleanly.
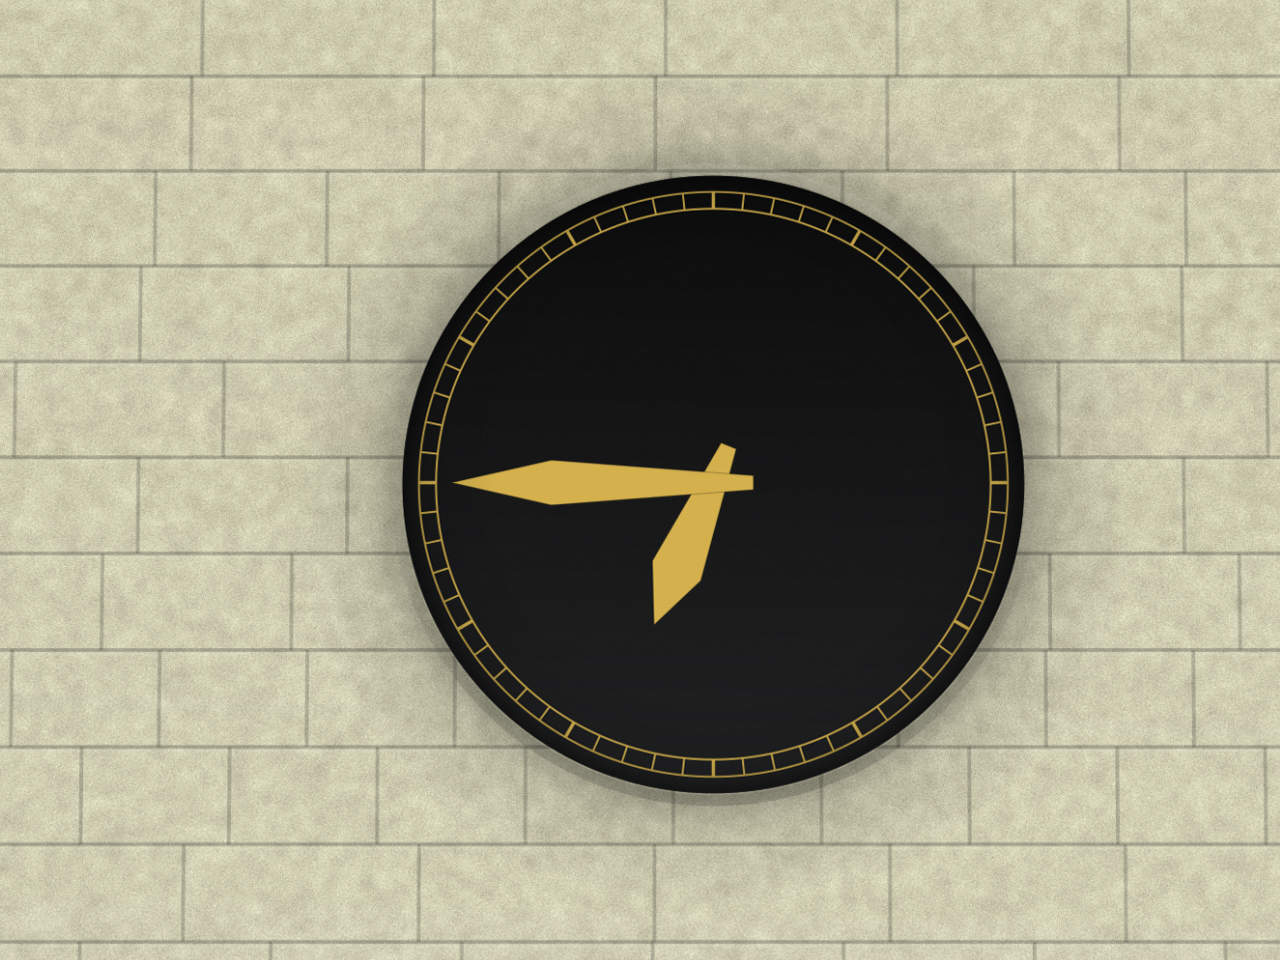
h=6 m=45
